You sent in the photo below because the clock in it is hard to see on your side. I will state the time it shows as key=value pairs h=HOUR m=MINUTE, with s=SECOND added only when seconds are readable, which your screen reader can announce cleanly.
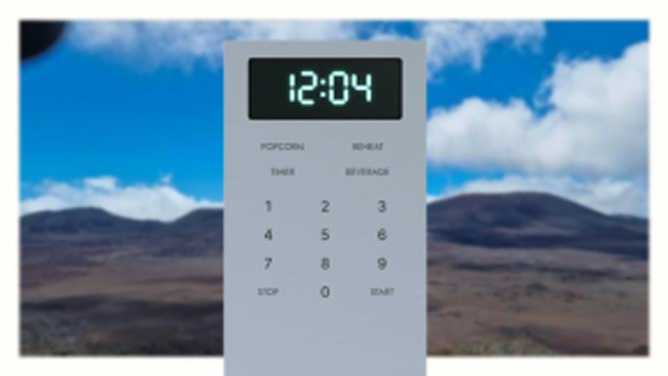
h=12 m=4
